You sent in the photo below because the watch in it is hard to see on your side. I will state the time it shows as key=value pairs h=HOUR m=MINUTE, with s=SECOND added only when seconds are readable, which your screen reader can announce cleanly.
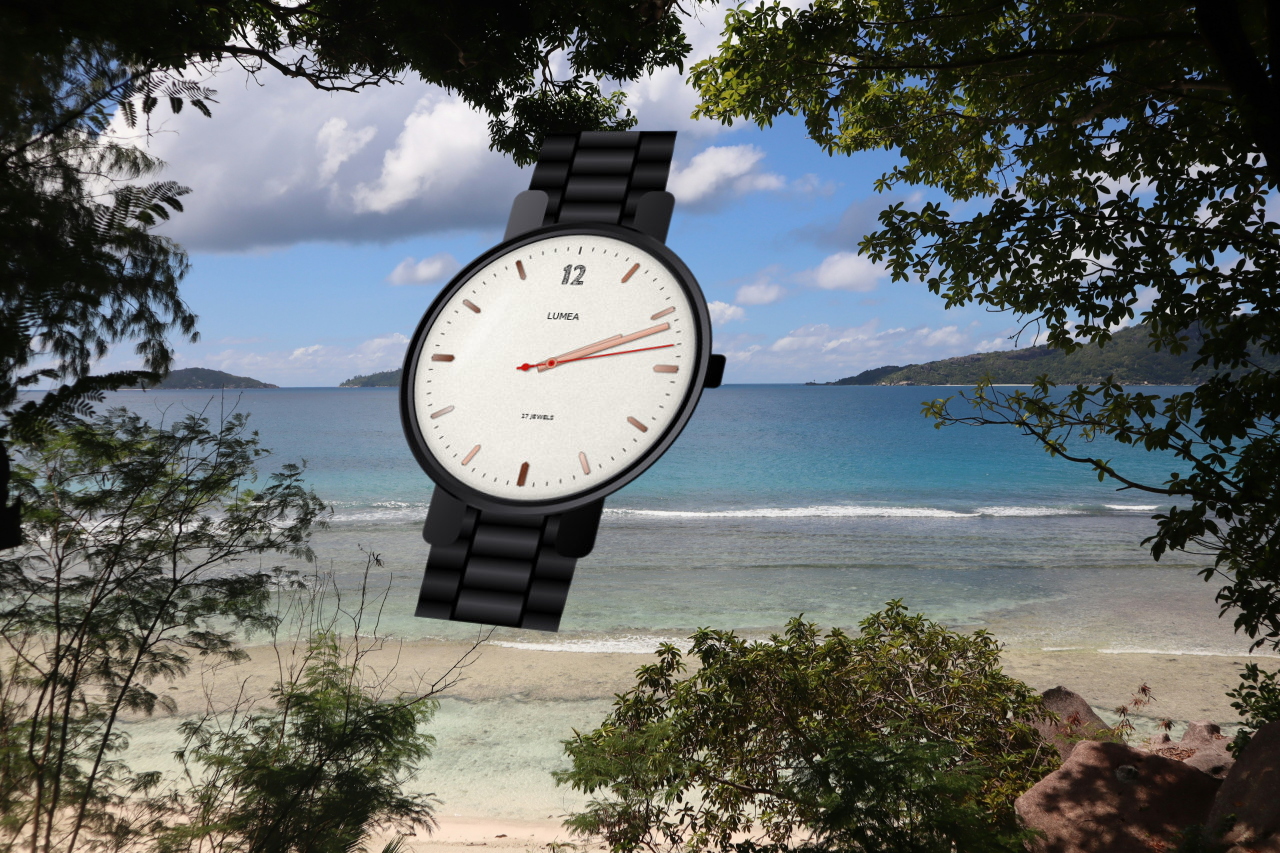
h=2 m=11 s=13
